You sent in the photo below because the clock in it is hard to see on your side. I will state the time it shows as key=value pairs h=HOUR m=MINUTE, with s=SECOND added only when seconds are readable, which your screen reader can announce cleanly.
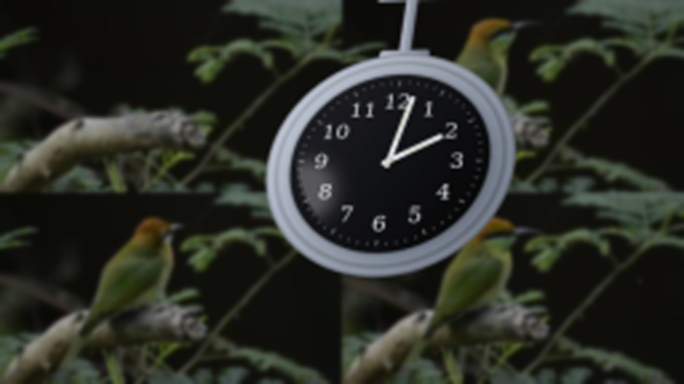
h=2 m=2
